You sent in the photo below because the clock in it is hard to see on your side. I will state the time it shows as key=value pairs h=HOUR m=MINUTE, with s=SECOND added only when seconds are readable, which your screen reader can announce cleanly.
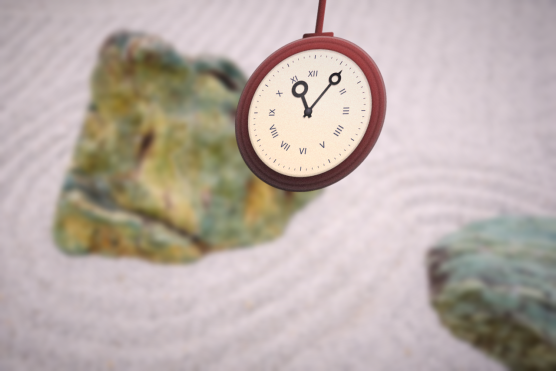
h=11 m=6
